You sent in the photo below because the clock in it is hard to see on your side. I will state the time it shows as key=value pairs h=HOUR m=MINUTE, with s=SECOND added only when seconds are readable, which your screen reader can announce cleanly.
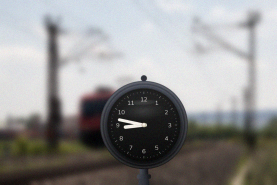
h=8 m=47
